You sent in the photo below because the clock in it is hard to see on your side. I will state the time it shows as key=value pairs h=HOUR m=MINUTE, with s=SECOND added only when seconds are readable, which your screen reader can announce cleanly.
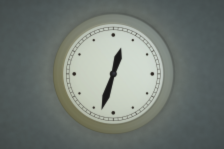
h=12 m=33
